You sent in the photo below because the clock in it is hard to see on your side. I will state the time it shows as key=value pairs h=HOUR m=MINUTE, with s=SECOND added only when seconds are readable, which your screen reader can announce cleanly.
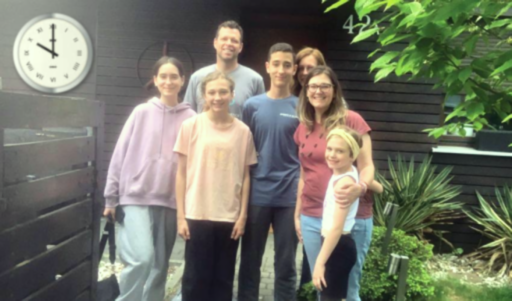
h=10 m=0
